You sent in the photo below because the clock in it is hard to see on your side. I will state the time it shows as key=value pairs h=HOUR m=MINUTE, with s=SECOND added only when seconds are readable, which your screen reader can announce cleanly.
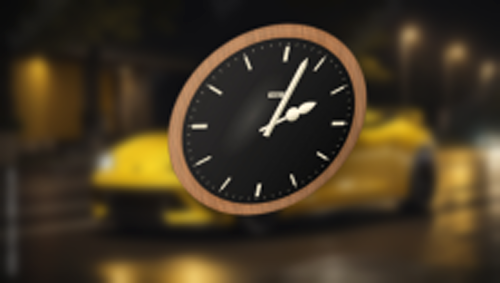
h=2 m=3
